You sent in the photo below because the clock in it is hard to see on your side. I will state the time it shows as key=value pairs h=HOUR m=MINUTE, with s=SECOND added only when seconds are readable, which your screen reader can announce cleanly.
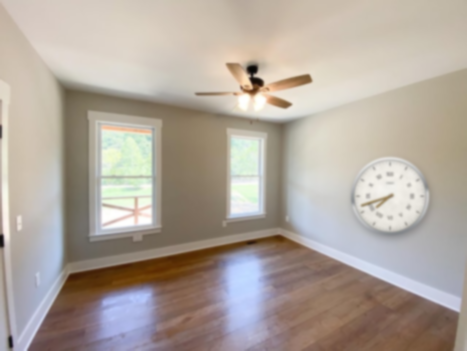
h=7 m=42
